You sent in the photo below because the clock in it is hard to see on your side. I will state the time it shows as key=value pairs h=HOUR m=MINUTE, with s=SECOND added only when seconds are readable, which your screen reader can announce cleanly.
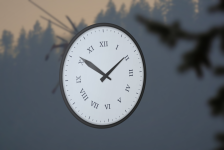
h=1 m=51
